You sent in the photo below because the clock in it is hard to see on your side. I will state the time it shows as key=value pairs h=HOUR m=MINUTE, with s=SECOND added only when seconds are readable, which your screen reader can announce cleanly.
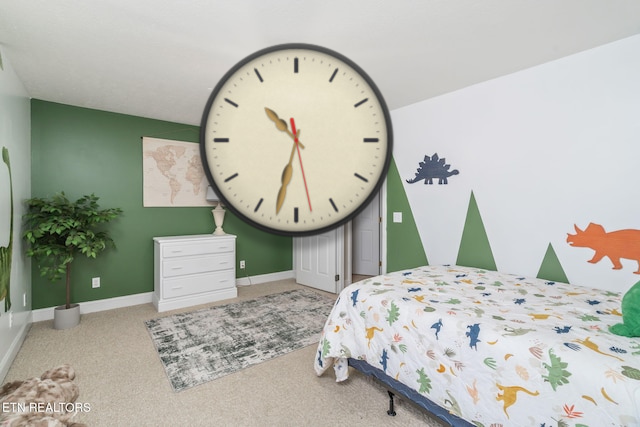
h=10 m=32 s=28
